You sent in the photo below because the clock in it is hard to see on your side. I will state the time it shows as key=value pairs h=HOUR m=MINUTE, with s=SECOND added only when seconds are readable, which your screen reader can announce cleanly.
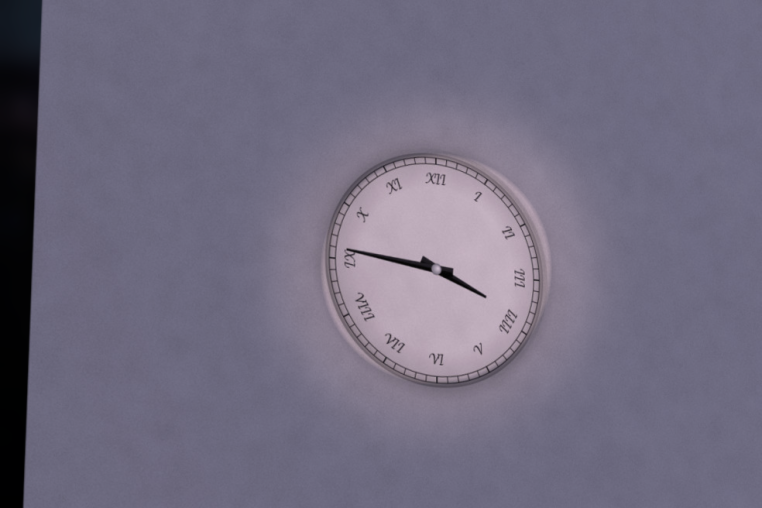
h=3 m=46
